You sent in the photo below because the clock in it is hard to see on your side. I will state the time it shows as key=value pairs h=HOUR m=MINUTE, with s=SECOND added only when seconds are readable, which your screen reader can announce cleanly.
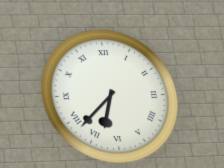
h=6 m=38
